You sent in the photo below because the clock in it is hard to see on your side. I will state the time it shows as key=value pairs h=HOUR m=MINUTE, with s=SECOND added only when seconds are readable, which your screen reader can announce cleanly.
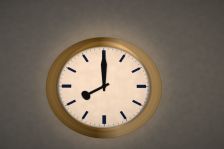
h=8 m=0
